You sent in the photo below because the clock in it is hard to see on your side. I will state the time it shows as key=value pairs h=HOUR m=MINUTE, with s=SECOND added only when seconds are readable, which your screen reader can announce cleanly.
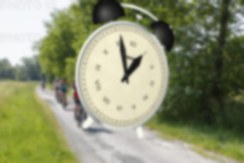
h=12 m=56
